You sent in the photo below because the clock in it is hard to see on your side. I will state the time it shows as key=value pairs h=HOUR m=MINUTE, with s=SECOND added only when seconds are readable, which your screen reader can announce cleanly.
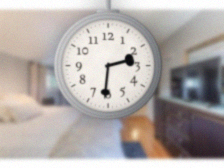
h=2 m=31
